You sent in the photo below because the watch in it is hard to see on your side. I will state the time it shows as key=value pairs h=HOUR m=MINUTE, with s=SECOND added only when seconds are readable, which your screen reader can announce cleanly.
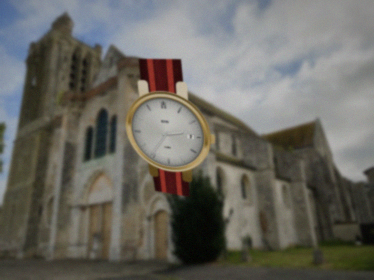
h=2 m=36
